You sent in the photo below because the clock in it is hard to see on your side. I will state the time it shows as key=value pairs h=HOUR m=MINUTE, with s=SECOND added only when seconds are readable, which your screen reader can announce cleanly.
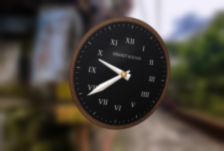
h=9 m=39
